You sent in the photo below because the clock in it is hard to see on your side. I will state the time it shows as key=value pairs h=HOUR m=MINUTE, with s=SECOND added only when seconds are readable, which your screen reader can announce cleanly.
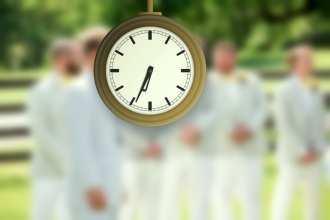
h=6 m=34
